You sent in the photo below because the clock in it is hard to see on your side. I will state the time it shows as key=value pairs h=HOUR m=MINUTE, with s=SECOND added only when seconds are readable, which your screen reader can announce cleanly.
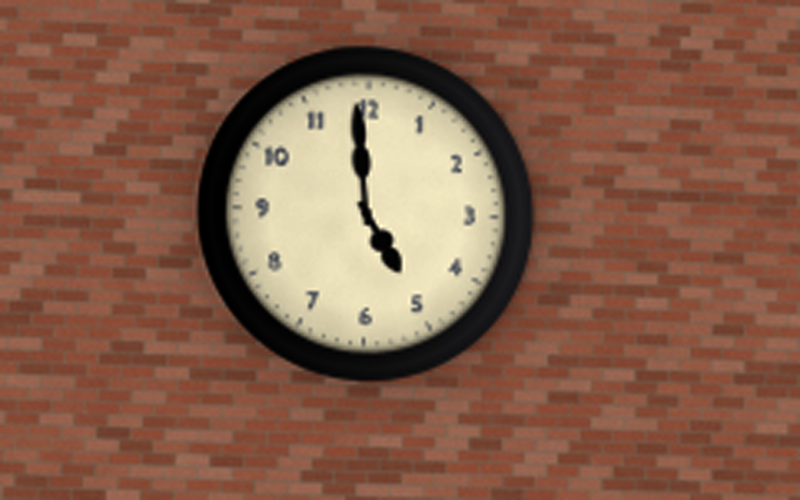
h=4 m=59
